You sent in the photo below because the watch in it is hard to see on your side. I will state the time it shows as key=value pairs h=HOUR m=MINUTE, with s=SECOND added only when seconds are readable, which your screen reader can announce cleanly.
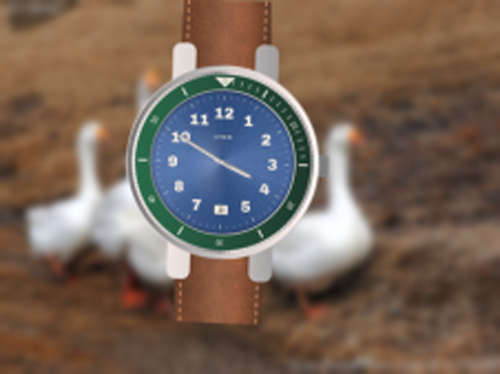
h=3 m=50
